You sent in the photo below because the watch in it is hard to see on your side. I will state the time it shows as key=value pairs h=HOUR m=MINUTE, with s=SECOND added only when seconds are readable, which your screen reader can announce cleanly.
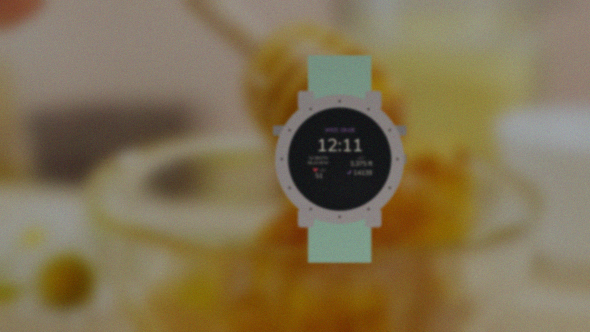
h=12 m=11
